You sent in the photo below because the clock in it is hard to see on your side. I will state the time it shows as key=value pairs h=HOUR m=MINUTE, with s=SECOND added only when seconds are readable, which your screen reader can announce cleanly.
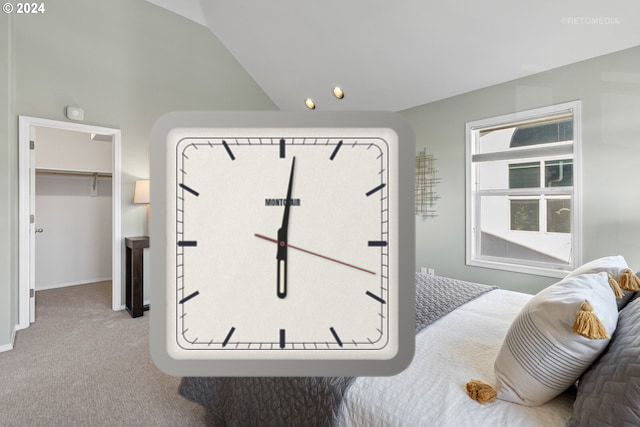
h=6 m=1 s=18
